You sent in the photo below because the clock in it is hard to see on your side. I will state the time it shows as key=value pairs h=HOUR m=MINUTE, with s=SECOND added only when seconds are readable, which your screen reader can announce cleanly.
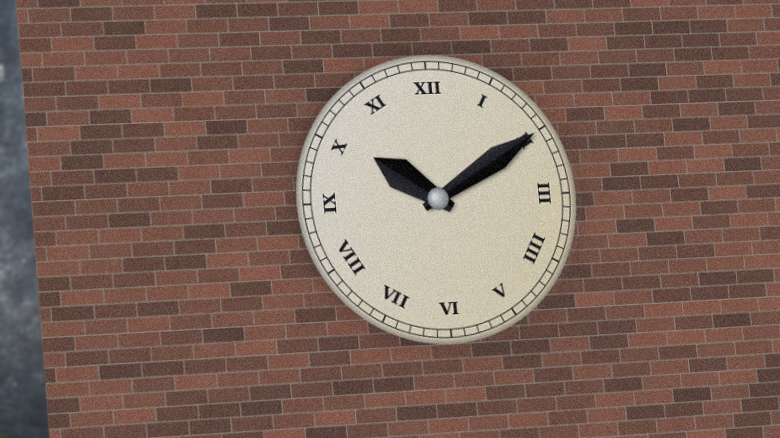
h=10 m=10
